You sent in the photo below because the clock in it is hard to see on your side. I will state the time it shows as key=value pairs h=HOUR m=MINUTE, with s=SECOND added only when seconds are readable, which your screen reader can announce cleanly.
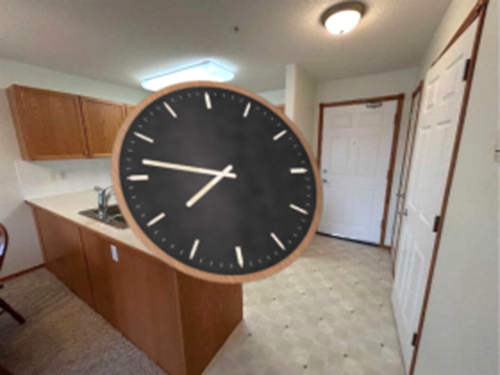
h=7 m=47
